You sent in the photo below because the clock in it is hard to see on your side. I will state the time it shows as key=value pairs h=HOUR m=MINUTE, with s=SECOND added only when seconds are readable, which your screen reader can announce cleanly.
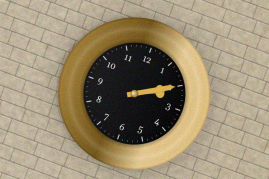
h=2 m=10
